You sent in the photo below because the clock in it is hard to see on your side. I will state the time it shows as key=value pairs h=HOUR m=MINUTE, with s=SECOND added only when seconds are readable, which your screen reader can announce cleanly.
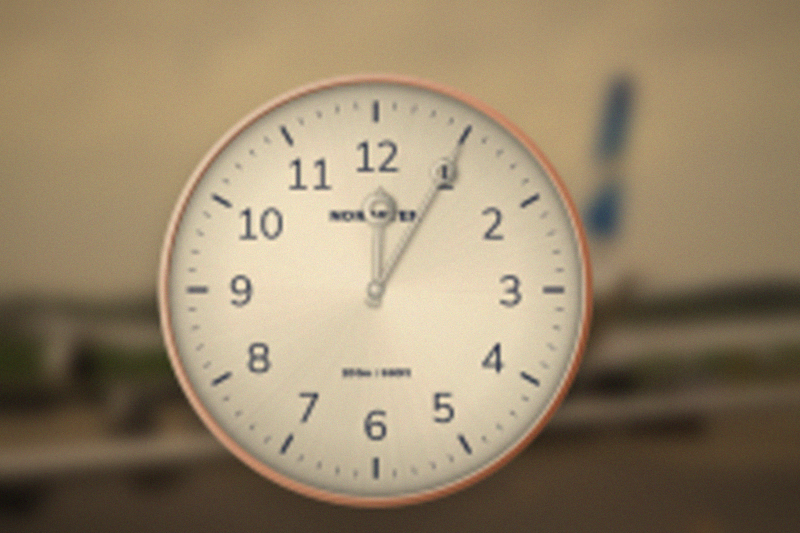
h=12 m=5
